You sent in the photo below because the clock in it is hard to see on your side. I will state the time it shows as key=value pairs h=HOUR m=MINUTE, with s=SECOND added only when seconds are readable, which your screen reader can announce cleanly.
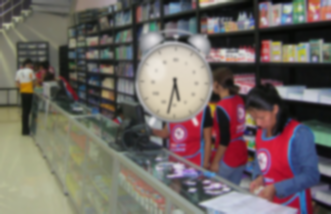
h=5 m=32
